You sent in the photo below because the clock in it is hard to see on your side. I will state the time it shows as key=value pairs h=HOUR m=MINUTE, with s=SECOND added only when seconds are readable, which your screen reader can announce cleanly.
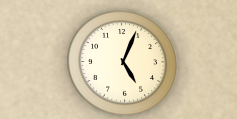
h=5 m=4
